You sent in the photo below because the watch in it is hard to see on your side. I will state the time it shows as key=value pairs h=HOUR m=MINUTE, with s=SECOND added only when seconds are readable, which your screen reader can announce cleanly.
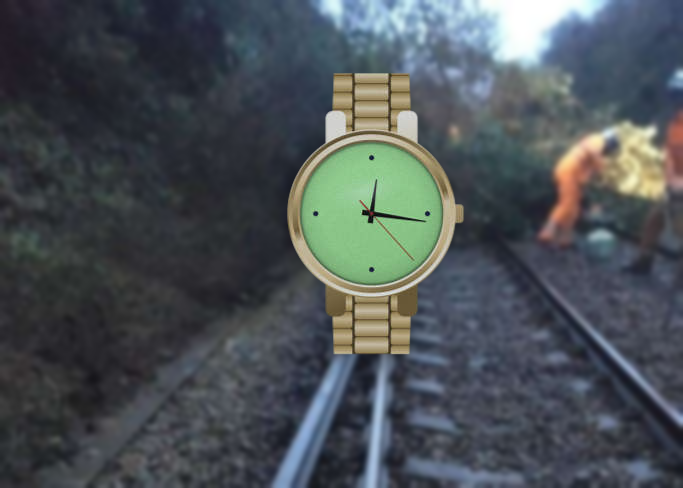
h=12 m=16 s=23
